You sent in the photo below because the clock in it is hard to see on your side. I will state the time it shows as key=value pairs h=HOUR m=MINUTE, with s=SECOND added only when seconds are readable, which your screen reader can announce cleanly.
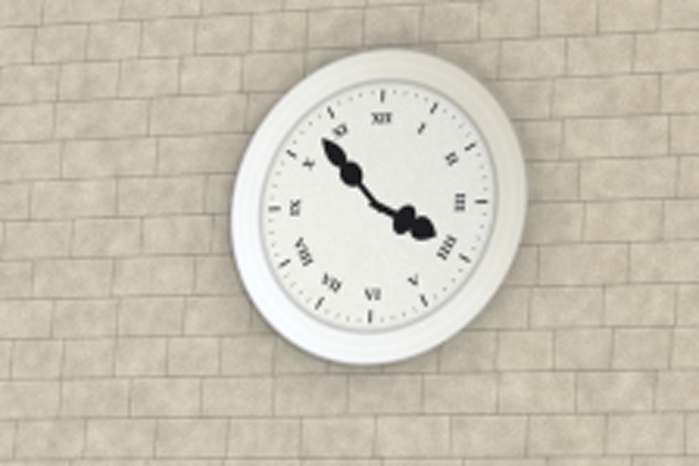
h=3 m=53
